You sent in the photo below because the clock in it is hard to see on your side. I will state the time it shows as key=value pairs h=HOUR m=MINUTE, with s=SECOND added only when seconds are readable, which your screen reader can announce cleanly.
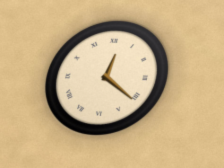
h=12 m=21
